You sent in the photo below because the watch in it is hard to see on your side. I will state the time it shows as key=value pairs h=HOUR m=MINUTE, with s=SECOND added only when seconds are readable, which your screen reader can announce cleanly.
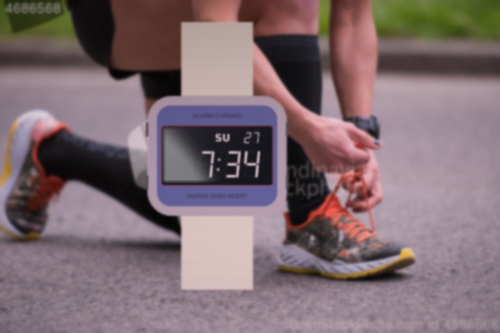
h=7 m=34
